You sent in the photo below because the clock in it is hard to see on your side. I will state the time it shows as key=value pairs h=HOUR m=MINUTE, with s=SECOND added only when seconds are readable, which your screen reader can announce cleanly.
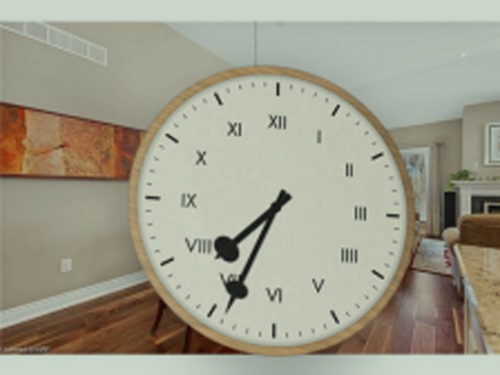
h=7 m=34
